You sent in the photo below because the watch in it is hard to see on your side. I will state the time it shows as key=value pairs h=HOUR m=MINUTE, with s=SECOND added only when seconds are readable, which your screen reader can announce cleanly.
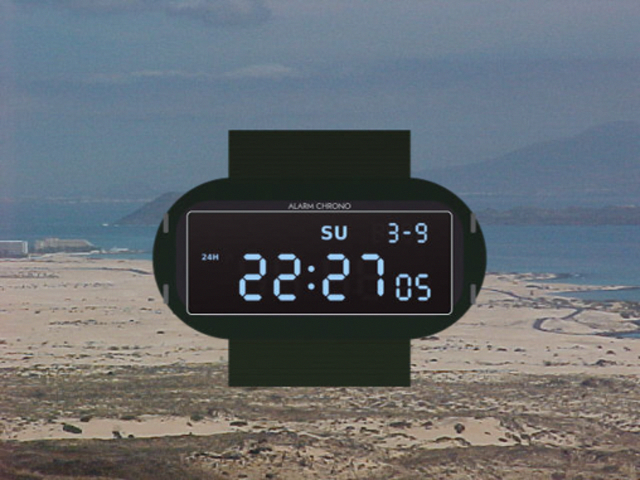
h=22 m=27 s=5
